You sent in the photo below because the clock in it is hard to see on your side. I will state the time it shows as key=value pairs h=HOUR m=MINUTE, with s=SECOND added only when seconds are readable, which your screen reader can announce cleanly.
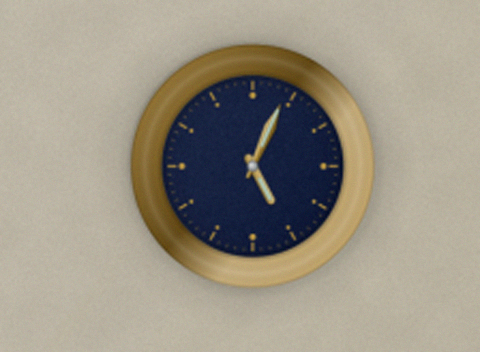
h=5 m=4
